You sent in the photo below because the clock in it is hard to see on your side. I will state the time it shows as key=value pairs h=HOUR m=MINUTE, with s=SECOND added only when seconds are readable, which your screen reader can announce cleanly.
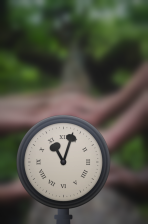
h=11 m=3
